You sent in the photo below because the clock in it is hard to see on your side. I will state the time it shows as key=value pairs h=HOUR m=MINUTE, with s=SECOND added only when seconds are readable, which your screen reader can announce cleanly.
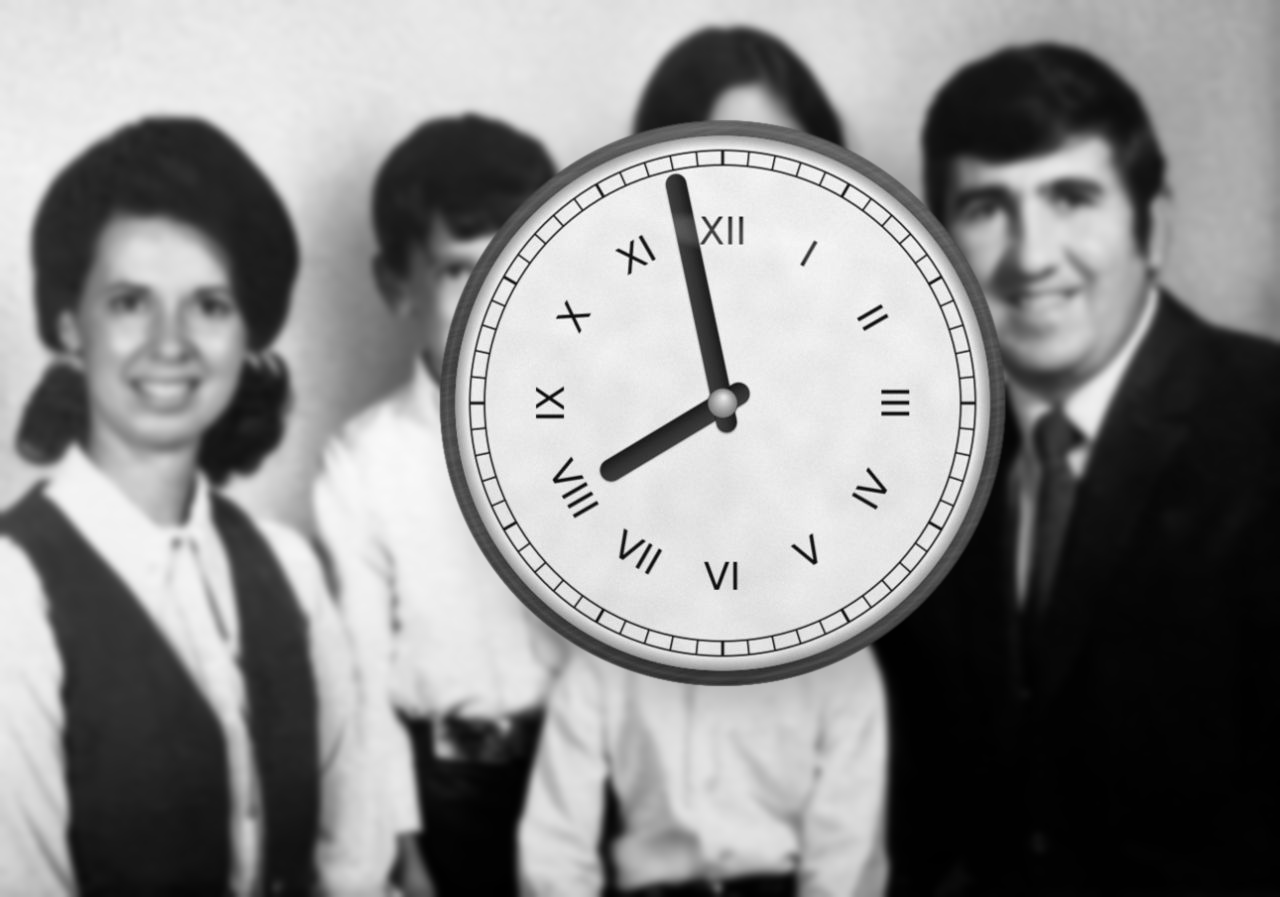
h=7 m=58
